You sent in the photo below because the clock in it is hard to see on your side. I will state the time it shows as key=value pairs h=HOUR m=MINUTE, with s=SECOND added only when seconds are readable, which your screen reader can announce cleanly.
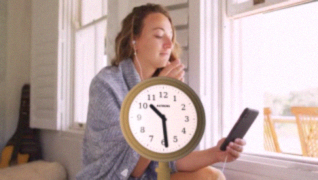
h=10 m=29
